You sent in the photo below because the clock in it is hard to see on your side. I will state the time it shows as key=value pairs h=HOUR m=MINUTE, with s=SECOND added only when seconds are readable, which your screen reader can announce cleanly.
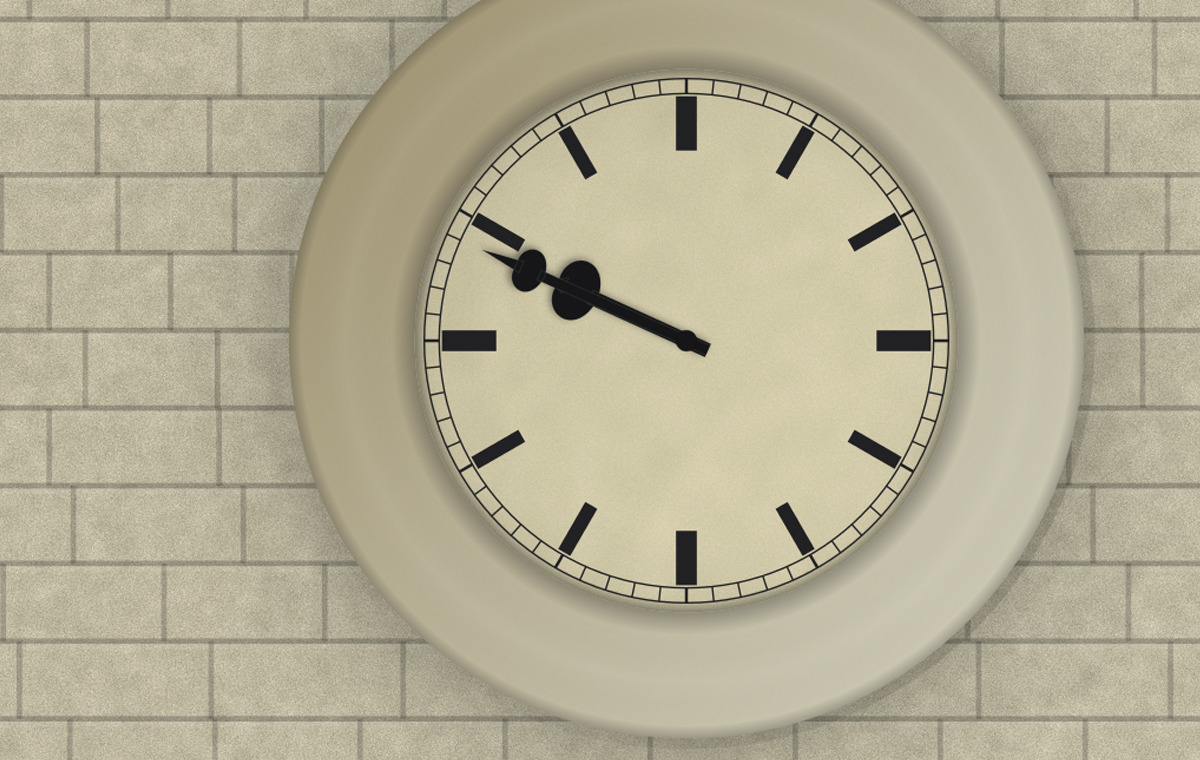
h=9 m=49
